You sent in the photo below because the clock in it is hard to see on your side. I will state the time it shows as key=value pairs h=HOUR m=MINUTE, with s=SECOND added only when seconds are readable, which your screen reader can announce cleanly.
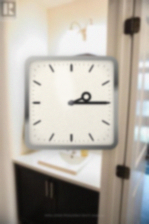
h=2 m=15
